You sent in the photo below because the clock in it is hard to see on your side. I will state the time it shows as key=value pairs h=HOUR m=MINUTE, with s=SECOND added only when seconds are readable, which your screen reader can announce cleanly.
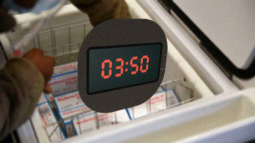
h=3 m=50
